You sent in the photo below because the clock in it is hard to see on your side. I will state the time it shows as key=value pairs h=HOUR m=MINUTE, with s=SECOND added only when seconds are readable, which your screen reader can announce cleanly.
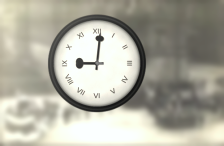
h=9 m=1
